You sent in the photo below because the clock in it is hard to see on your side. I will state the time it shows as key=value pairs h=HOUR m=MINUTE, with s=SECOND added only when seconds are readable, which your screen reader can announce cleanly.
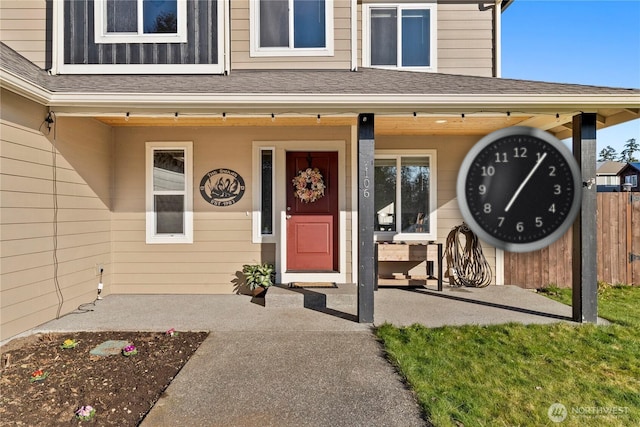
h=7 m=6
